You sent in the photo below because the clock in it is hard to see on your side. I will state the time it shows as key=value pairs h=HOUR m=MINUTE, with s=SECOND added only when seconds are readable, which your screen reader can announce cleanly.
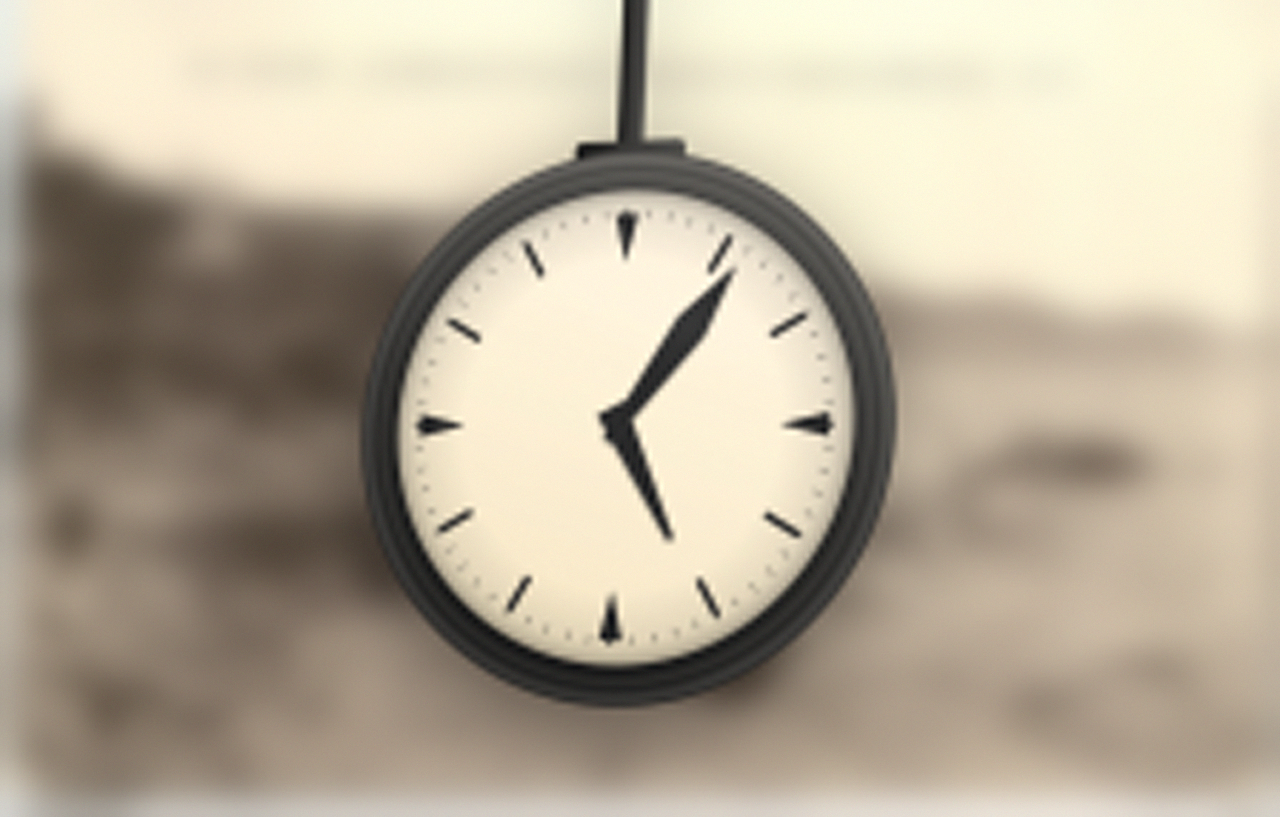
h=5 m=6
